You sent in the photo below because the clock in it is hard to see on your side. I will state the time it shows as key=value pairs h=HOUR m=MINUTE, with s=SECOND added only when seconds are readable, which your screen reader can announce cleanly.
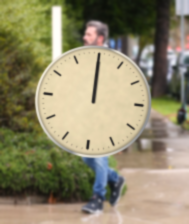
h=12 m=0
